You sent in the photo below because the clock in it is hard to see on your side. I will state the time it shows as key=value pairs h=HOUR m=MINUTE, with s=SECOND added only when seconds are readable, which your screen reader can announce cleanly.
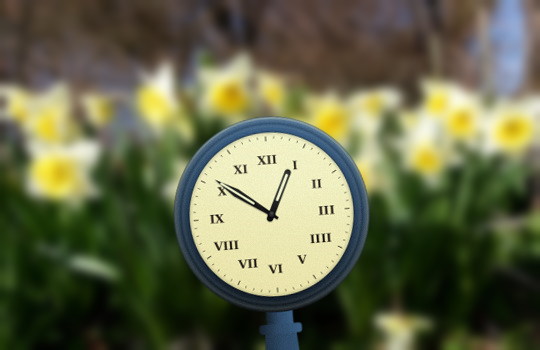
h=12 m=51
